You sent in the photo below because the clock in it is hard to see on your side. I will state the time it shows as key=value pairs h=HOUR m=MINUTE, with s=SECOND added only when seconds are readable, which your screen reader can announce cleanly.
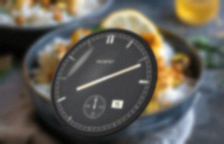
h=8 m=11
